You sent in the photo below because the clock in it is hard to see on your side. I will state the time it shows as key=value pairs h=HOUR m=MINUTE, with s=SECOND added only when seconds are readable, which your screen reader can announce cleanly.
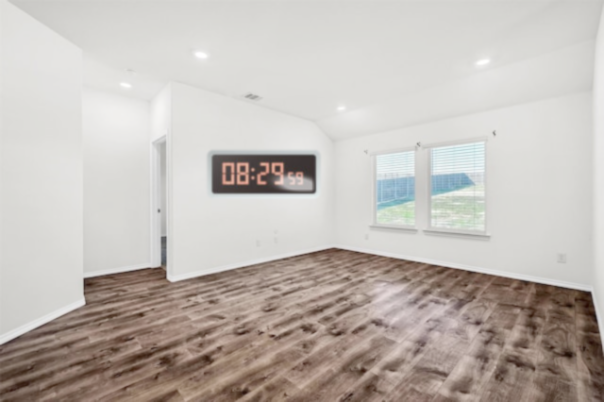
h=8 m=29 s=59
